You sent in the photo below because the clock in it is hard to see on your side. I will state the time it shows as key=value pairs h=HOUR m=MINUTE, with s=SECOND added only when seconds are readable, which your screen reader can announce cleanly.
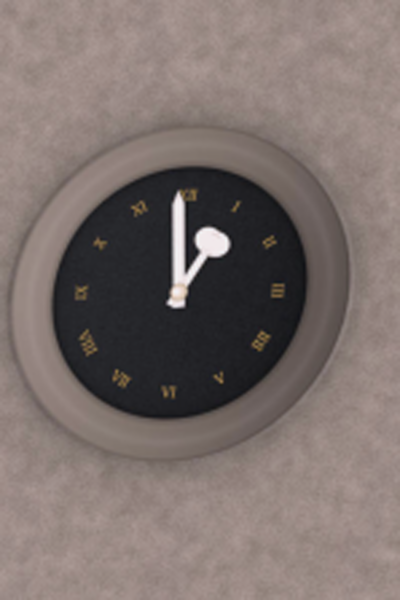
h=12 m=59
